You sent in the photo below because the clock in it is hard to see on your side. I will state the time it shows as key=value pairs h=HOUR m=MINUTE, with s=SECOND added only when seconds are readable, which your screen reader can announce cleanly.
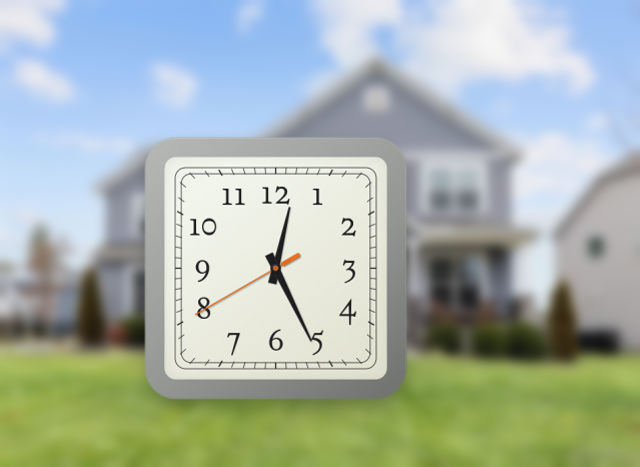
h=12 m=25 s=40
